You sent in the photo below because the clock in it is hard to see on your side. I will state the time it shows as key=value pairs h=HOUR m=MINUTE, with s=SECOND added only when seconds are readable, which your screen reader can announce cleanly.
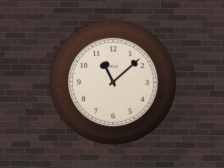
h=11 m=8
